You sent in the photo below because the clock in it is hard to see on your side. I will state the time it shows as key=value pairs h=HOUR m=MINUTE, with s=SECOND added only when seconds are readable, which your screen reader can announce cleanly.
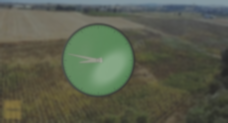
h=8 m=47
